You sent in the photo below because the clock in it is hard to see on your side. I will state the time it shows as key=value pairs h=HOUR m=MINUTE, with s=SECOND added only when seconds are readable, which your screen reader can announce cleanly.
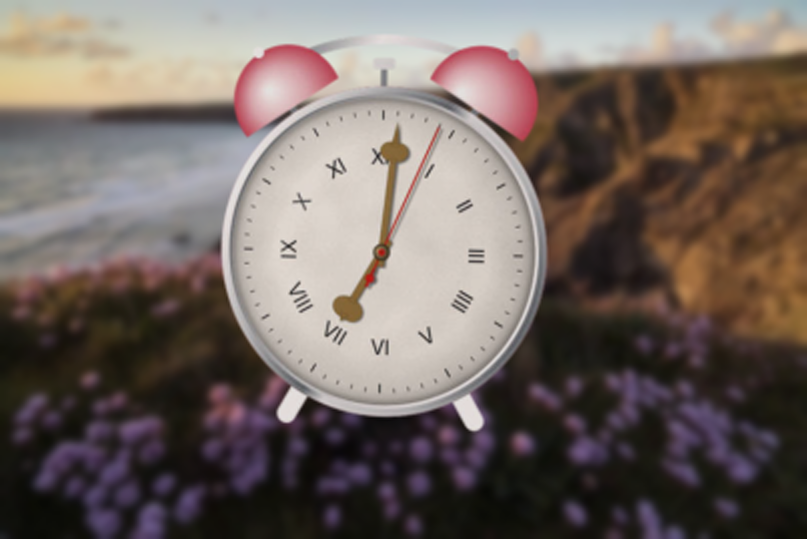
h=7 m=1 s=4
